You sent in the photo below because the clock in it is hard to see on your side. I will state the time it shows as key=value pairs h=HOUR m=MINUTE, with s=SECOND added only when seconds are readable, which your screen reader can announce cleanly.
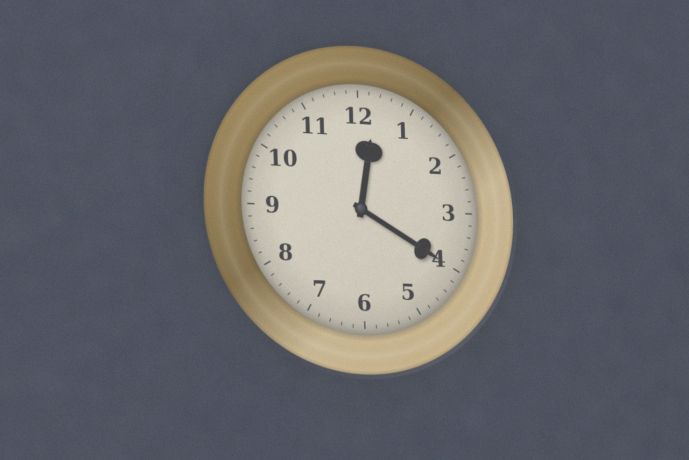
h=12 m=20
